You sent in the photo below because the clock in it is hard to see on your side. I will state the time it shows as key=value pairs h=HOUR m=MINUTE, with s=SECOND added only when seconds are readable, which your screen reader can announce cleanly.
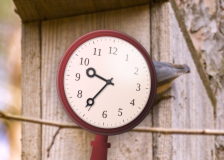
h=9 m=36
